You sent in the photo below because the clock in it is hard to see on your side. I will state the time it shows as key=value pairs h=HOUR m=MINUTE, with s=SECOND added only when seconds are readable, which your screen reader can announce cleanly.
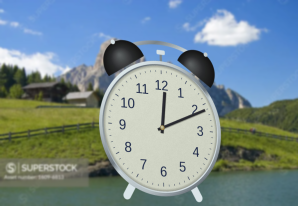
h=12 m=11
